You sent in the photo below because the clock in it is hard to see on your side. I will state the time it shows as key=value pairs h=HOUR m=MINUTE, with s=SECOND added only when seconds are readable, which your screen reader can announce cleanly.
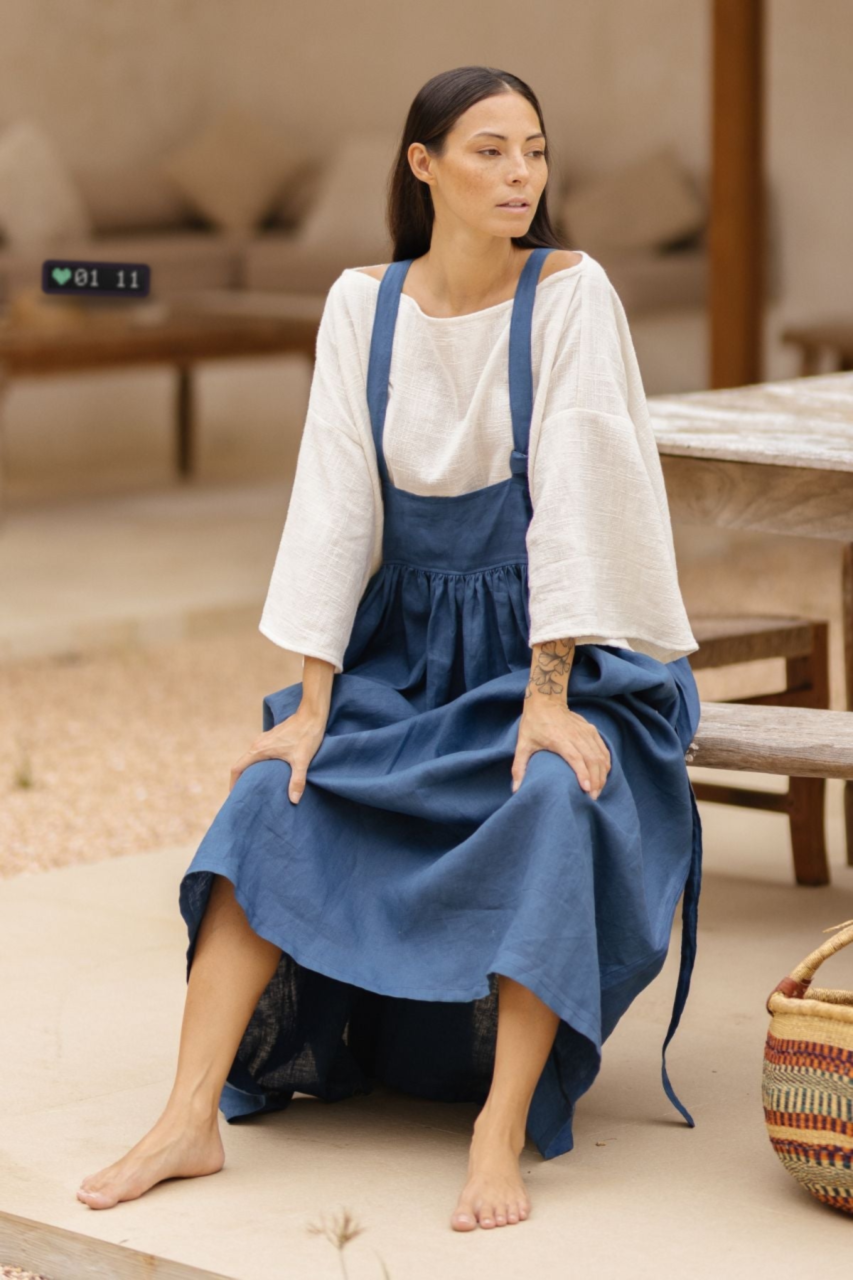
h=1 m=11
